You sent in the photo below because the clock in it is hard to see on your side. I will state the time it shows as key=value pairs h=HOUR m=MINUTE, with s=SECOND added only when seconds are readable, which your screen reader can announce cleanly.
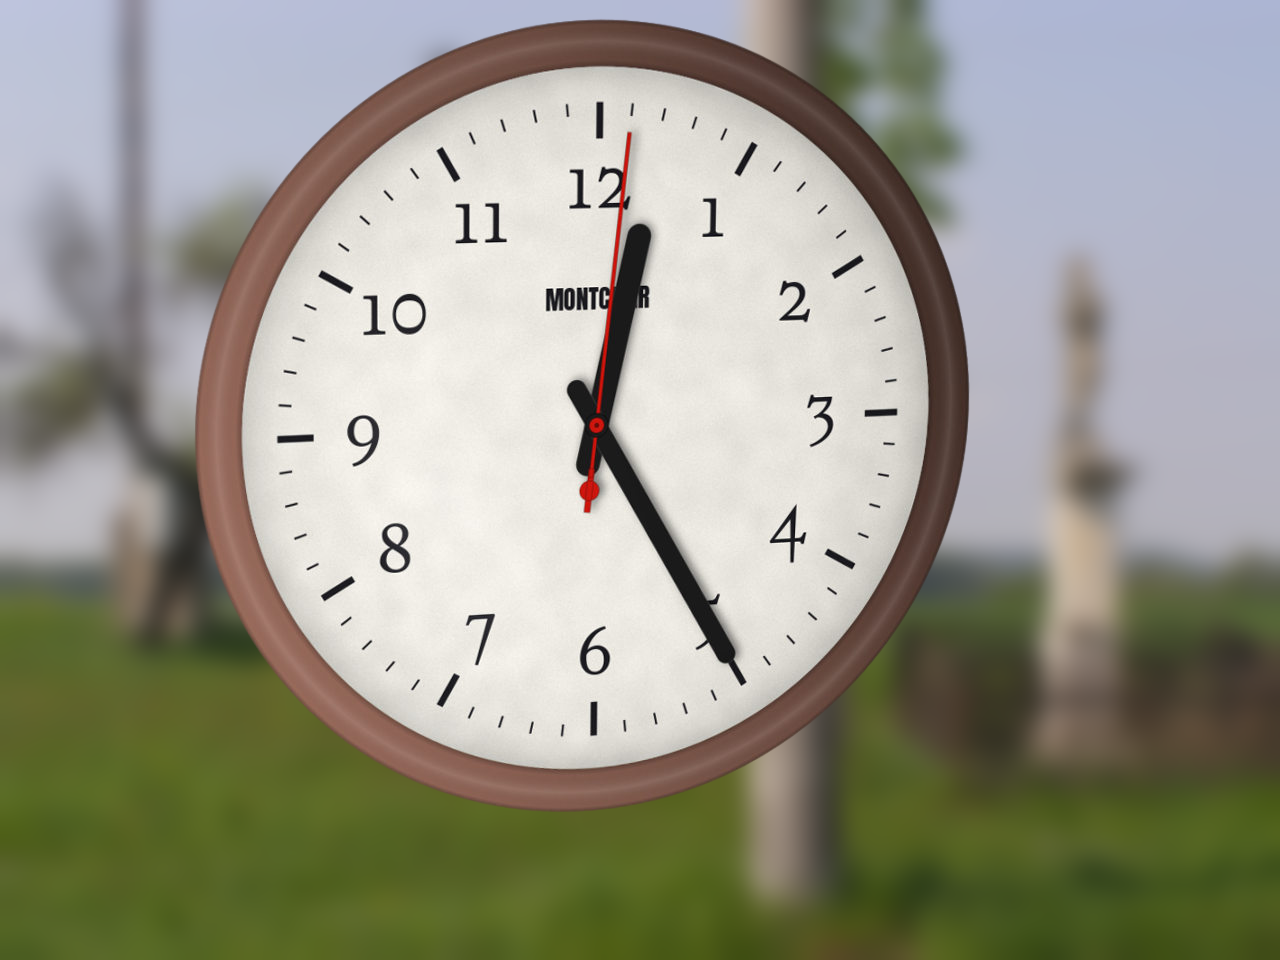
h=12 m=25 s=1
